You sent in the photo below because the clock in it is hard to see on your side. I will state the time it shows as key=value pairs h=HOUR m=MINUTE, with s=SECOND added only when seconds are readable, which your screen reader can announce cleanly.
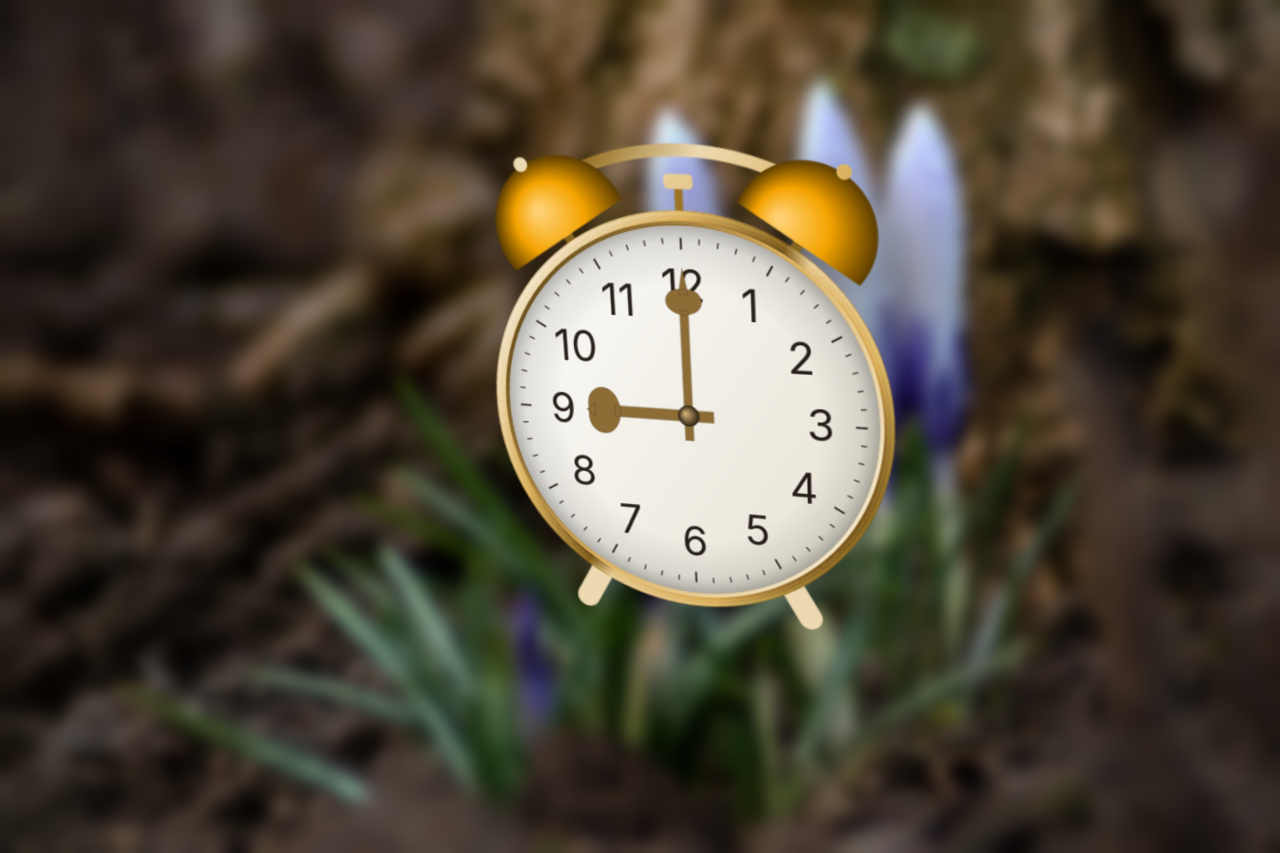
h=9 m=0
